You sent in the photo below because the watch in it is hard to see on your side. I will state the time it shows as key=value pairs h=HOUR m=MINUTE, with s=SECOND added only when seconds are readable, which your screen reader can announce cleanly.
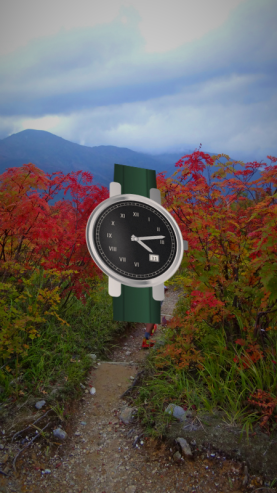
h=4 m=13
